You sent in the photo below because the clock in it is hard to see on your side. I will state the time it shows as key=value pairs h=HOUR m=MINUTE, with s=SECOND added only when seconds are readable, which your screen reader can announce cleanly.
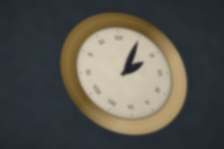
h=2 m=5
